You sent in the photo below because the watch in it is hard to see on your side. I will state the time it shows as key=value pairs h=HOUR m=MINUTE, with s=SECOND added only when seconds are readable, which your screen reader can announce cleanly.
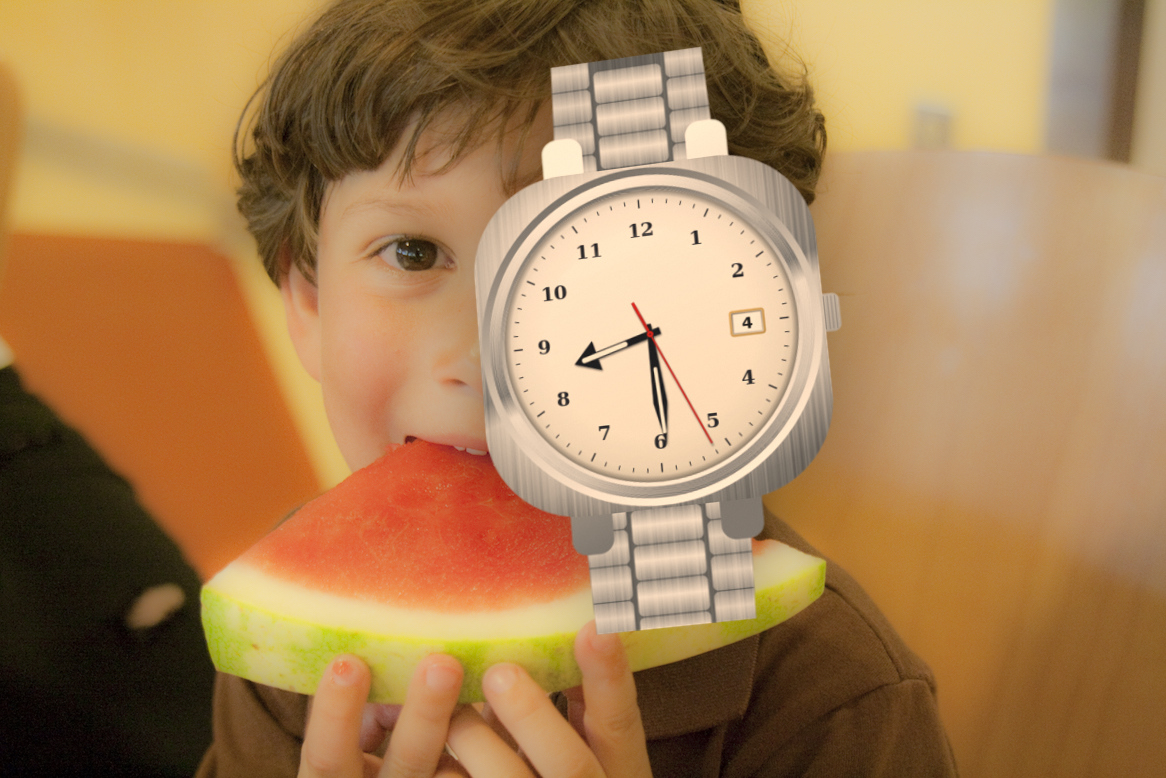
h=8 m=29 s=26
